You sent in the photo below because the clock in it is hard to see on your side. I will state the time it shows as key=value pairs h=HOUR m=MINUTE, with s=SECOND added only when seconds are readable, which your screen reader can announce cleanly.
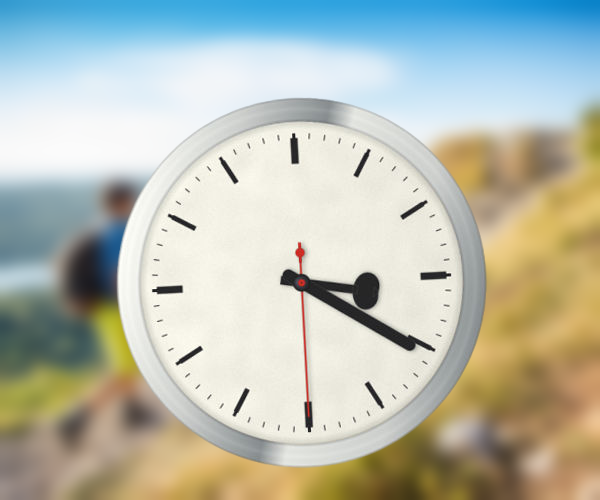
h=3 m=20 s=30
